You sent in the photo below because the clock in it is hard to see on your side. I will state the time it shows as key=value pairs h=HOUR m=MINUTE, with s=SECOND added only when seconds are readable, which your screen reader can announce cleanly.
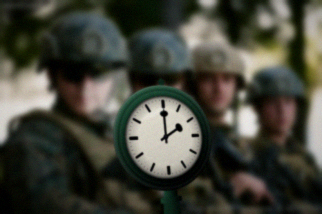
h=2 m=0
